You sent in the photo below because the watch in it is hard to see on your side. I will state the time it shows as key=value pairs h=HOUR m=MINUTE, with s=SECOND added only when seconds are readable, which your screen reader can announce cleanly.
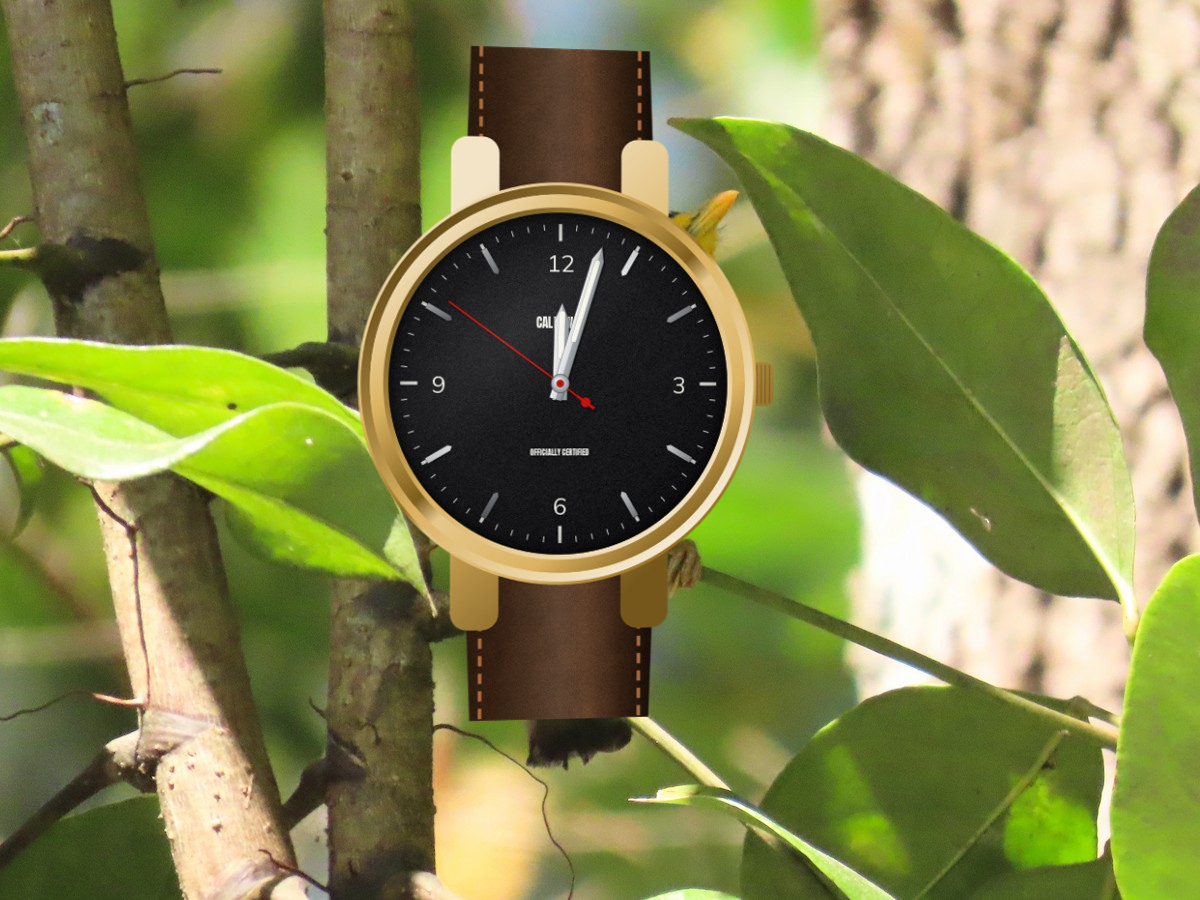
h=12 m=2 s=51
